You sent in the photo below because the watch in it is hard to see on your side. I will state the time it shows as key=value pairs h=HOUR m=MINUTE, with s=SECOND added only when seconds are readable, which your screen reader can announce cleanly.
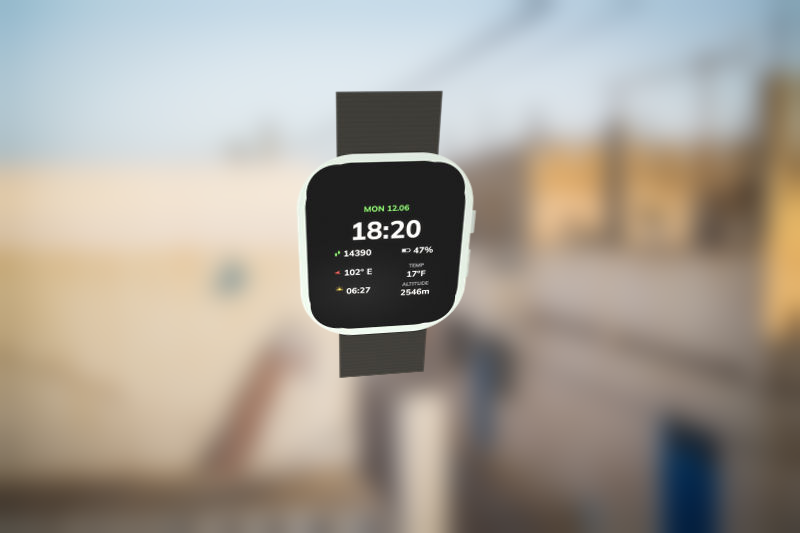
h=18 m=20
